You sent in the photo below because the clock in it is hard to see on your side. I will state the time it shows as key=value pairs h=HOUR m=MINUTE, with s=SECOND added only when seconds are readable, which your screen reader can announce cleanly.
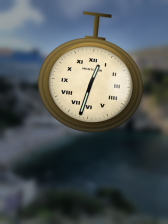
h=12 m=32
